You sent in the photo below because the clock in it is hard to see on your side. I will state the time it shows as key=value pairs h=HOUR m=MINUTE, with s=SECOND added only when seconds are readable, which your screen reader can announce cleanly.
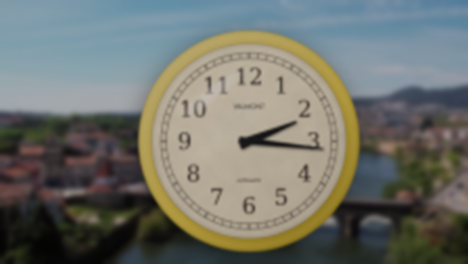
h=2 m=16
